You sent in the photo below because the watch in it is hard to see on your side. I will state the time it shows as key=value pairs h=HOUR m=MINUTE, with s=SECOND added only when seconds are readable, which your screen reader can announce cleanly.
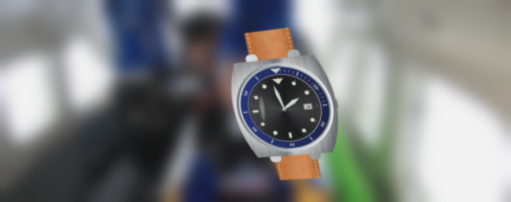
h=1 m=58
